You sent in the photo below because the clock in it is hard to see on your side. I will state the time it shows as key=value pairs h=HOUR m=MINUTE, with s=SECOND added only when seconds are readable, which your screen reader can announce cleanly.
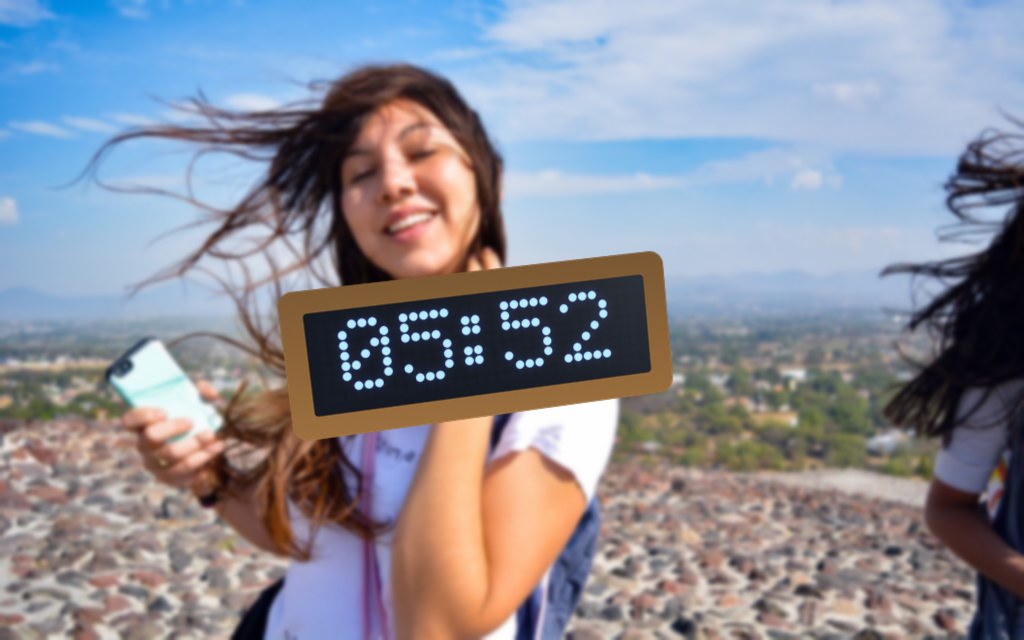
h=5 m=52
